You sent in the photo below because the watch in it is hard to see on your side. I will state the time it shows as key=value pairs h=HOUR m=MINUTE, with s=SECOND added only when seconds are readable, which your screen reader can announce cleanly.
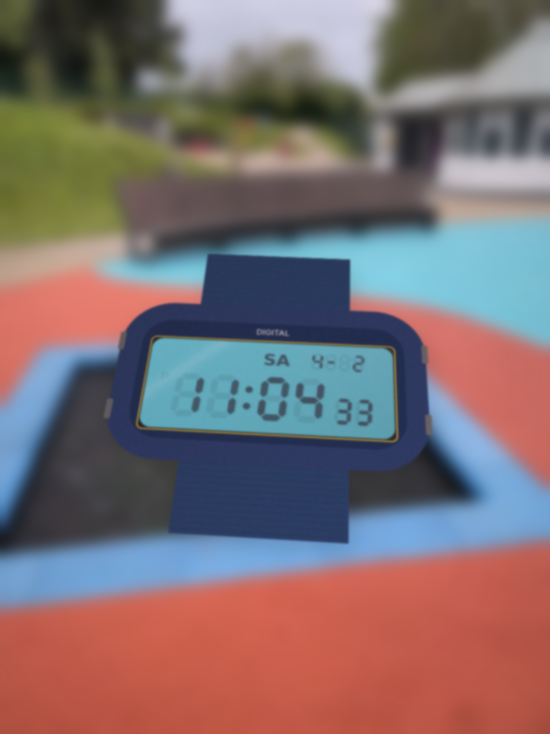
h=11 m=4 s=33
